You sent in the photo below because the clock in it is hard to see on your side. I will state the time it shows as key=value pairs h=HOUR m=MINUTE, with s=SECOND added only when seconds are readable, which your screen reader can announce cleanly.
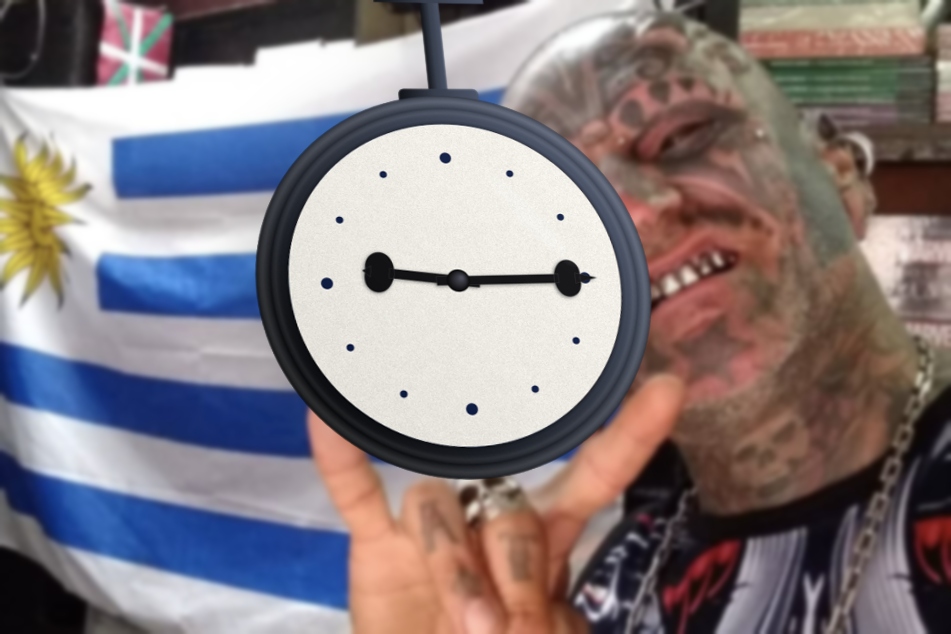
h=9 m=15
